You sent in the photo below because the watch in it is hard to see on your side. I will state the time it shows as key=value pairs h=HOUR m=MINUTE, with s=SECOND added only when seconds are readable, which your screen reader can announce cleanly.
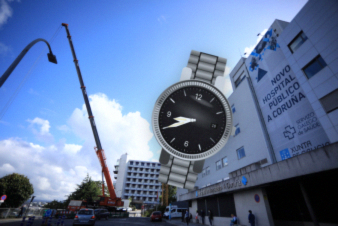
h=8 m=40
